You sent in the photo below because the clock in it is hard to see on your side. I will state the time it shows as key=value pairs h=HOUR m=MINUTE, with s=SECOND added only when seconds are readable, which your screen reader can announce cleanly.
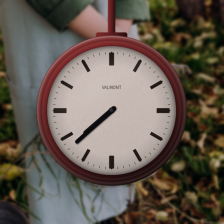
h=7 m=38
